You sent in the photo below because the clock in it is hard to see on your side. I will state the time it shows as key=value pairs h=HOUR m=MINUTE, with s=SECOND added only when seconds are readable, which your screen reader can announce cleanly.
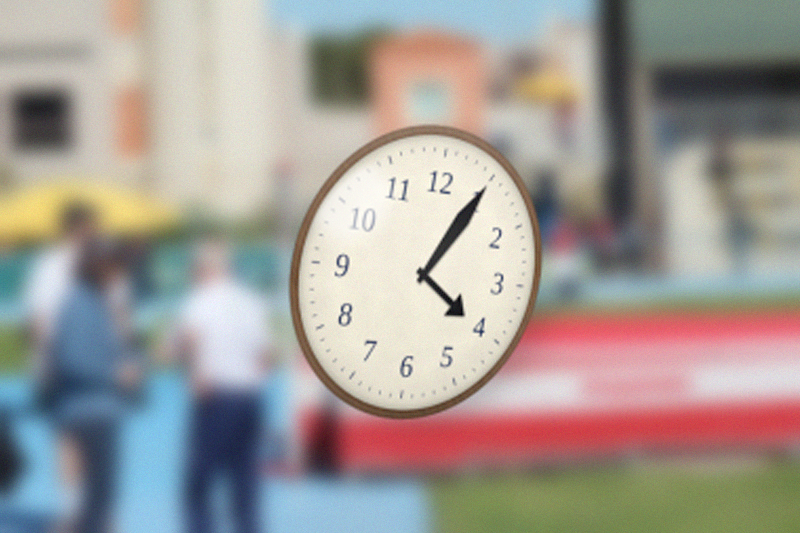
h=4 m=5
